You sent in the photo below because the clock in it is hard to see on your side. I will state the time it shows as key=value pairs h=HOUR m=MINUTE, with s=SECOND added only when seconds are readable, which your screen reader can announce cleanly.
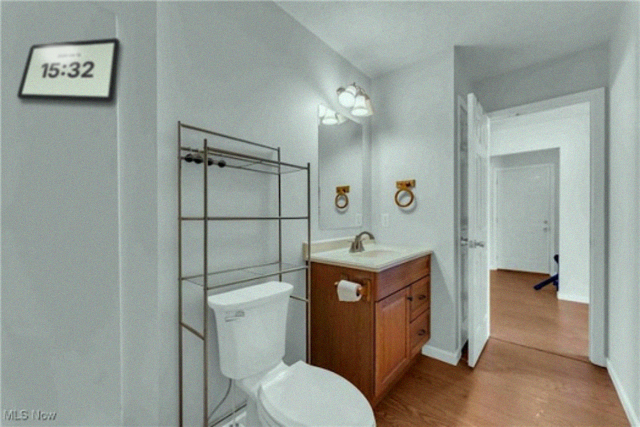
h=15 m=32
